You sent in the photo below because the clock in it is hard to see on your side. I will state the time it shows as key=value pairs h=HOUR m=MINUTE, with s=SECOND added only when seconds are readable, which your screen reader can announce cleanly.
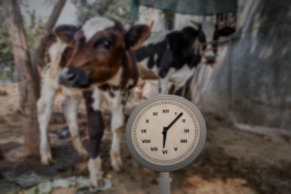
h=6 m=7
